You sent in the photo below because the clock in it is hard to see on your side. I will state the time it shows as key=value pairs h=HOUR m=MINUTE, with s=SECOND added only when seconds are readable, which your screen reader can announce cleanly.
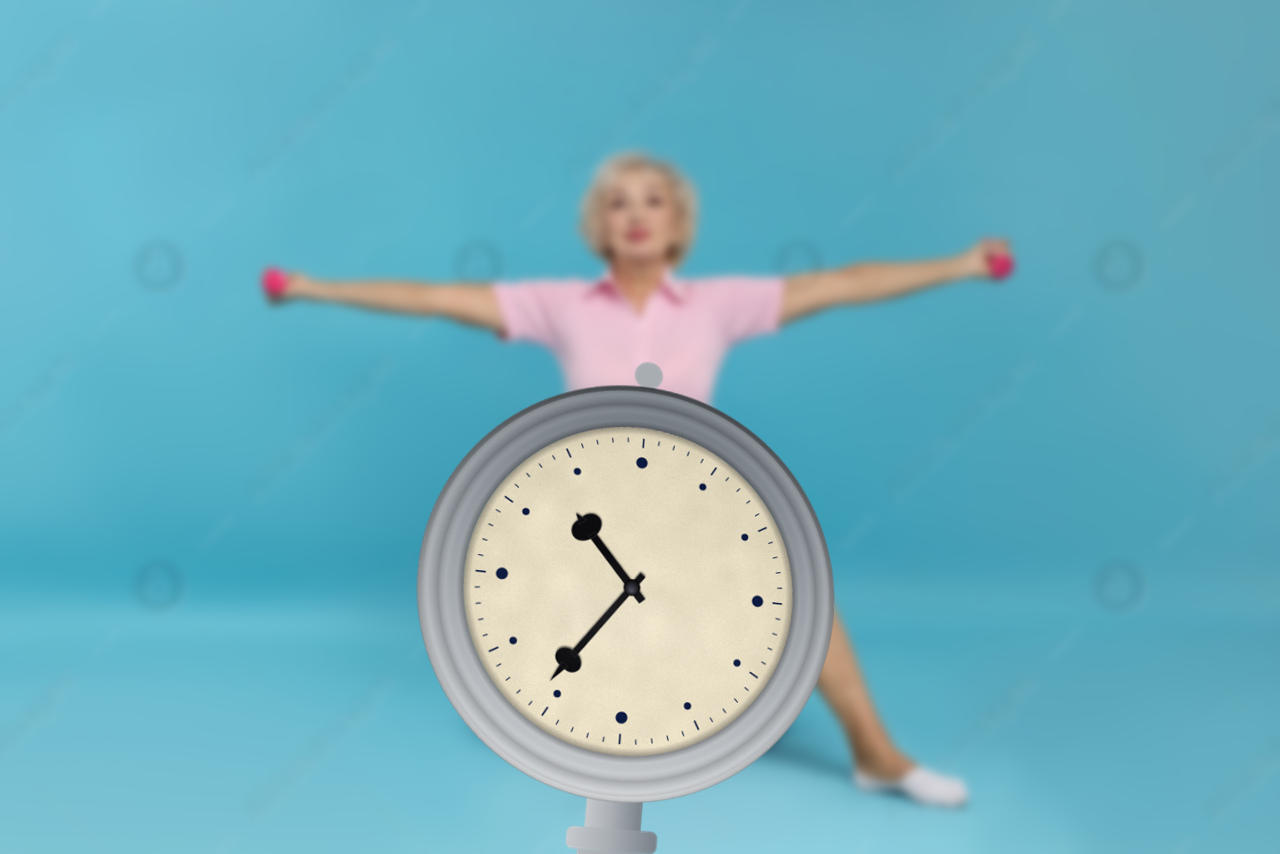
h=10 m=36
